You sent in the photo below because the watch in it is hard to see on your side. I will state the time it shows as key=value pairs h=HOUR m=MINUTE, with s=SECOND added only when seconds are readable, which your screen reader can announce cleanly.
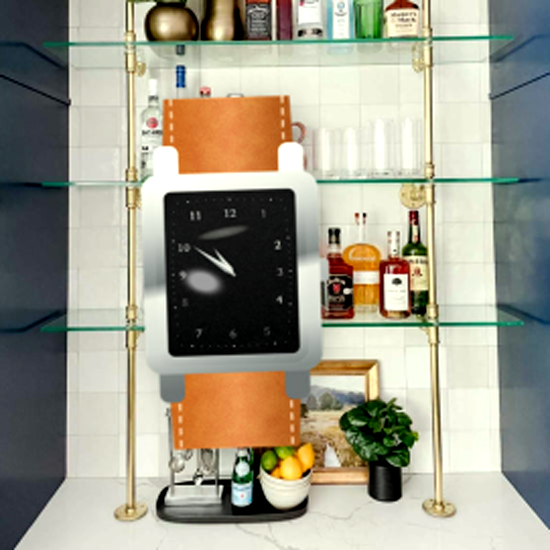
h=10 m=51
